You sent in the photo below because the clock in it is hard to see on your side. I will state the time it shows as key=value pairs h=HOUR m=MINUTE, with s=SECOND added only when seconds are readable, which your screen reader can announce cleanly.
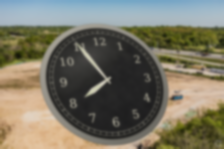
h=7 m=55
